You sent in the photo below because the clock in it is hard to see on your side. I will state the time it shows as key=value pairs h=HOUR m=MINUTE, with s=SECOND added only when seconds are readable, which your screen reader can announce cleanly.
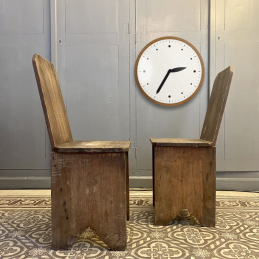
h=2 m=35
